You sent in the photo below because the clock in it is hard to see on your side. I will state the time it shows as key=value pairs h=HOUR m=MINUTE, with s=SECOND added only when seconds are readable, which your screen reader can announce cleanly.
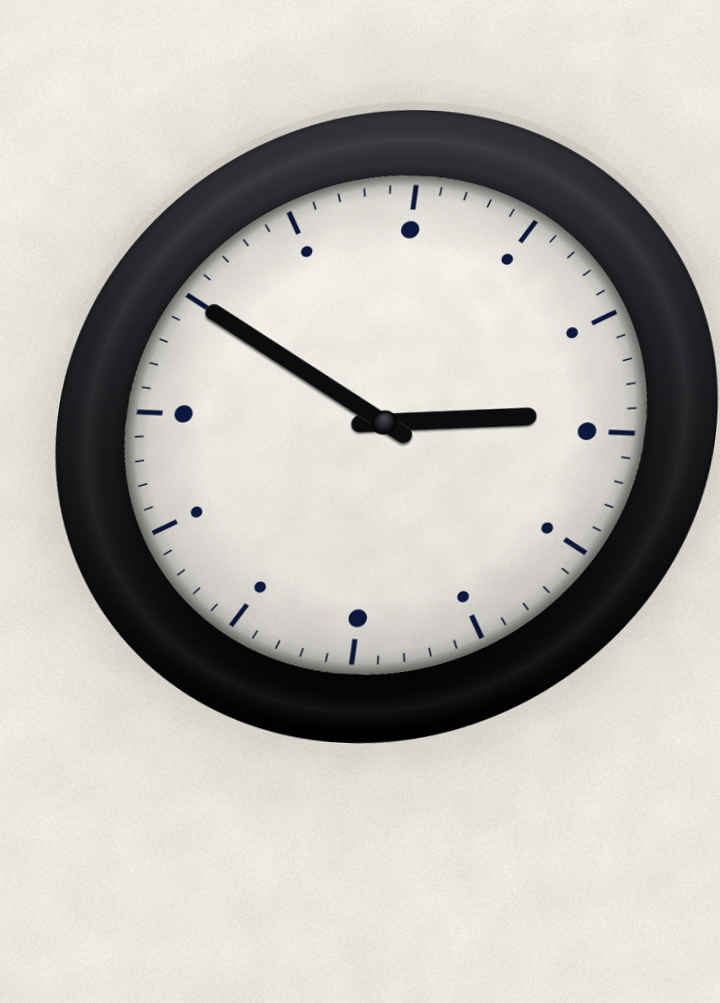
h=2 m=50
